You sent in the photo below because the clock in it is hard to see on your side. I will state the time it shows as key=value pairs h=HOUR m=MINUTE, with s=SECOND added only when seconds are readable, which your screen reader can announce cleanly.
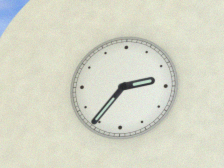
h=2 m=36
